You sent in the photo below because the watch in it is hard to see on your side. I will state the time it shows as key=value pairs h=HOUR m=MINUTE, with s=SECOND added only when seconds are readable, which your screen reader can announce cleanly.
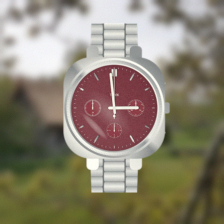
h=2 m=59
